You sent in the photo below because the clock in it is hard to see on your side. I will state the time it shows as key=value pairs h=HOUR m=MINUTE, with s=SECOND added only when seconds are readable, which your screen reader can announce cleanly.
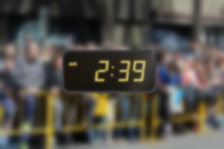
h=2 m=39
